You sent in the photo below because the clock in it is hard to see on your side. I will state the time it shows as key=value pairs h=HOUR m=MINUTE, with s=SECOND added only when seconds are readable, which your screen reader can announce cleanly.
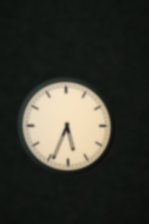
h=5 m=34
